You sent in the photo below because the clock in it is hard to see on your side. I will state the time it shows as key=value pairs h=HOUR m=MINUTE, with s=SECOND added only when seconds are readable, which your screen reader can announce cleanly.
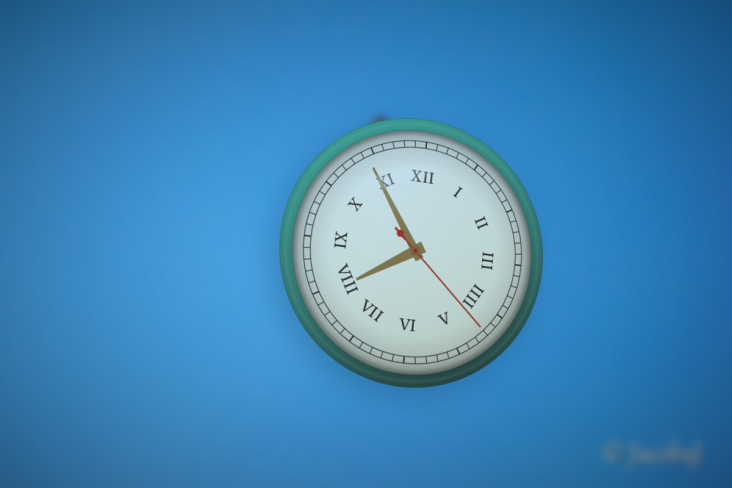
h=7 m=54 s=22
